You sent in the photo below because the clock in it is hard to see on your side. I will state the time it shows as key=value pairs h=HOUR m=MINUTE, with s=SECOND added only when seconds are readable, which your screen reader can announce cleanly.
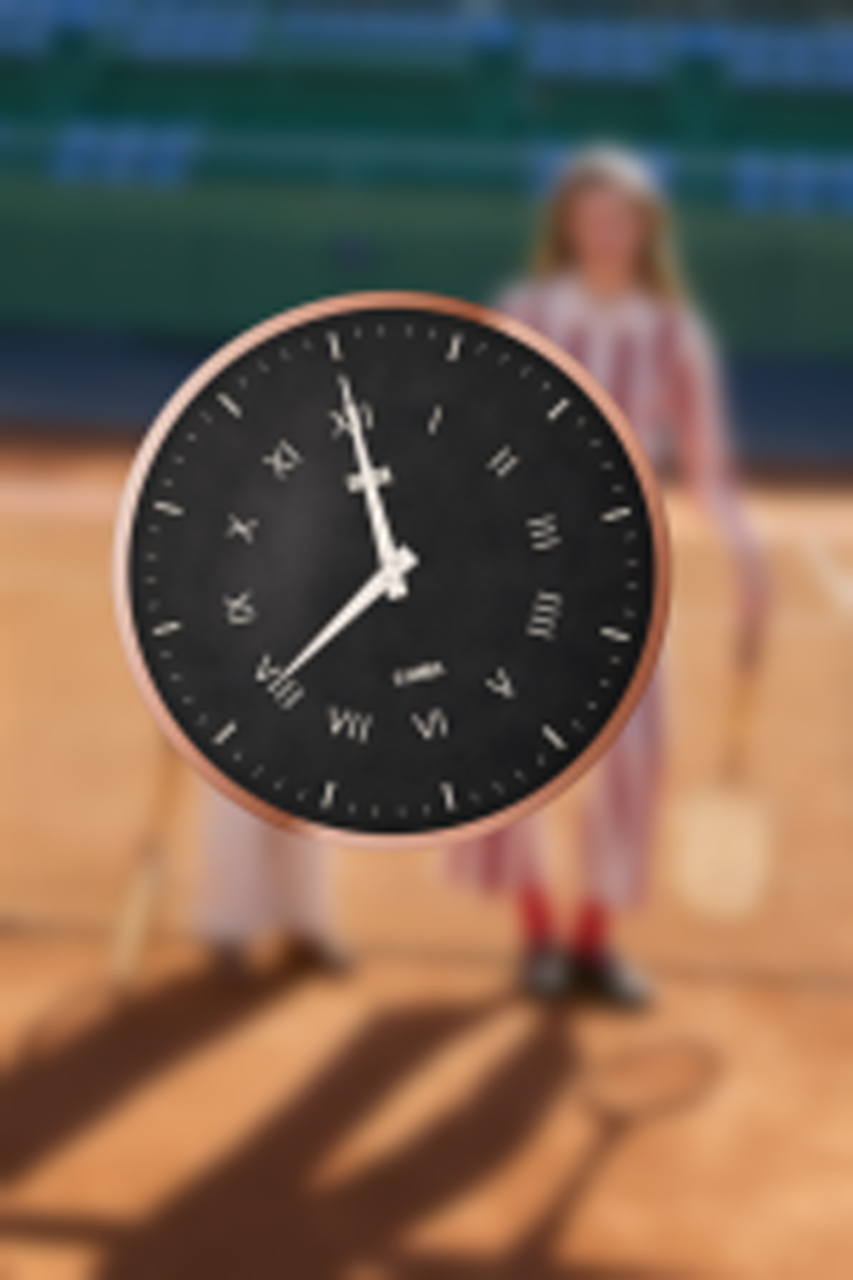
h=8 m=0
